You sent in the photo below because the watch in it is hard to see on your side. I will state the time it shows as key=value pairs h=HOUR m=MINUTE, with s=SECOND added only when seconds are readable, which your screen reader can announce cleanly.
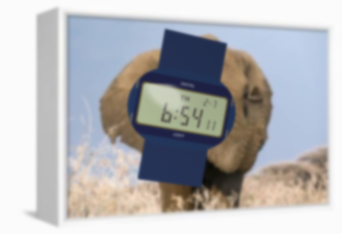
h=6 m=54
